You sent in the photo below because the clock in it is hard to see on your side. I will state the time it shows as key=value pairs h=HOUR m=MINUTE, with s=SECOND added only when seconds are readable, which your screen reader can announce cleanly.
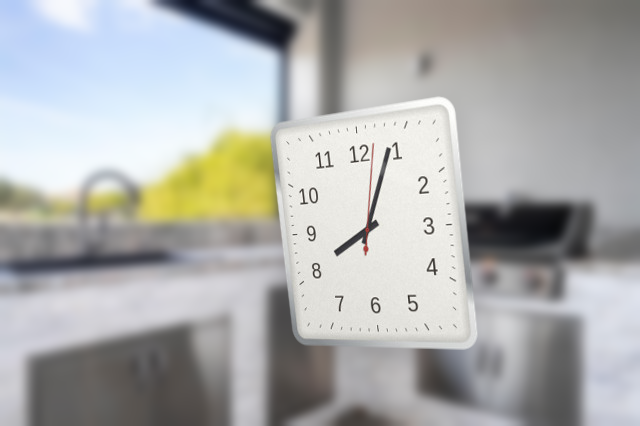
h=8 m=4 s=2
